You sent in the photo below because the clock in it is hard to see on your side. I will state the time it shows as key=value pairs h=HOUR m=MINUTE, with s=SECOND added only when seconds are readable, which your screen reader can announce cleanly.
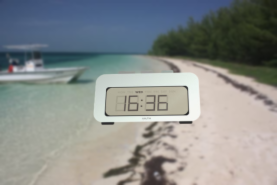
h=16 m=36
